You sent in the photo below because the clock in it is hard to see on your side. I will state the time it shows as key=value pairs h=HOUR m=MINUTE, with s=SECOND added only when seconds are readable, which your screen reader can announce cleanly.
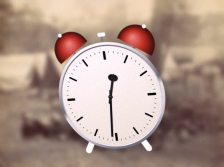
h=12 m=31
